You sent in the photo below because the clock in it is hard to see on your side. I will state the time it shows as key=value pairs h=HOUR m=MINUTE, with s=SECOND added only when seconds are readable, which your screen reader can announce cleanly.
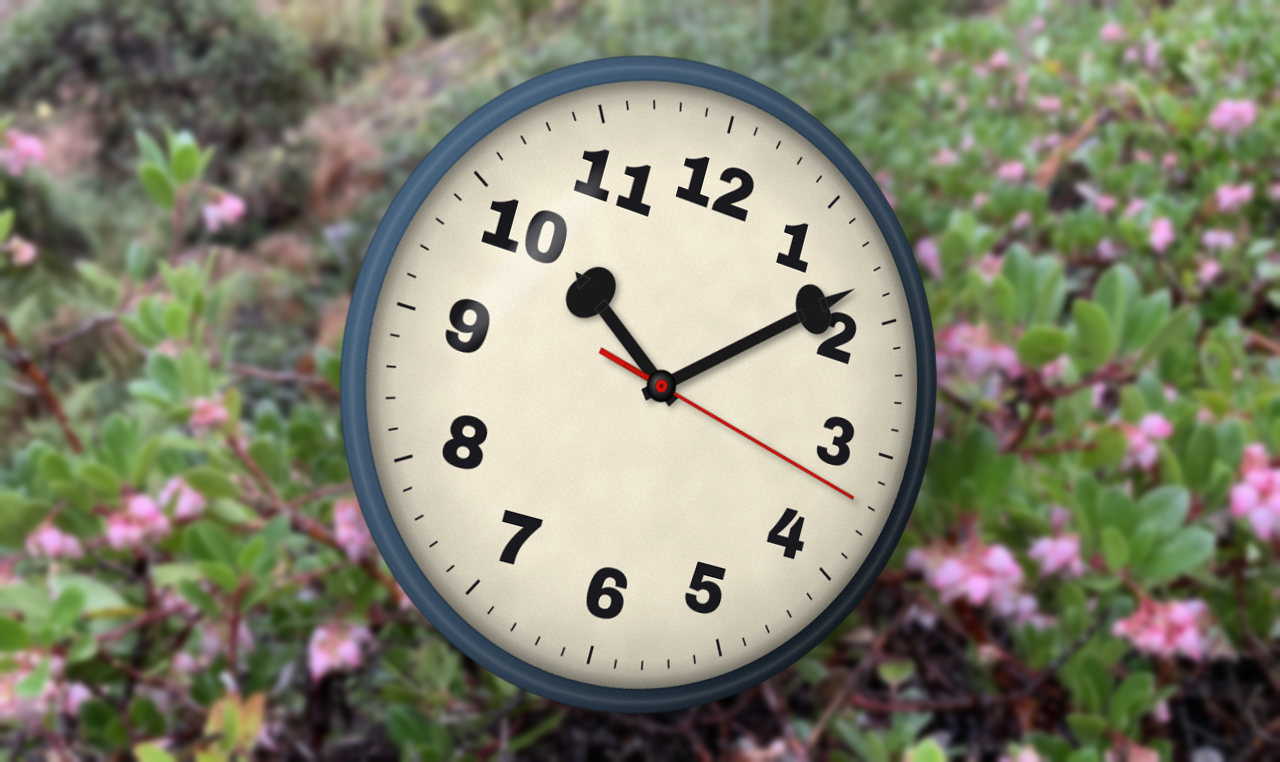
h=10 m=8 s=17
